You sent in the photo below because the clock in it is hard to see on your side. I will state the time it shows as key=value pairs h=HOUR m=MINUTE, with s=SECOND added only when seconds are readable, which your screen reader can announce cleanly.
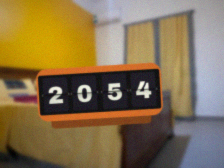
h=20 m=54
